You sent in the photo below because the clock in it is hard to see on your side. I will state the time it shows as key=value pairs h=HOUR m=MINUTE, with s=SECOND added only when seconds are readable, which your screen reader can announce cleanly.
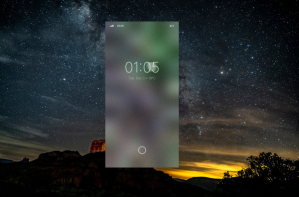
h=1 m=5
